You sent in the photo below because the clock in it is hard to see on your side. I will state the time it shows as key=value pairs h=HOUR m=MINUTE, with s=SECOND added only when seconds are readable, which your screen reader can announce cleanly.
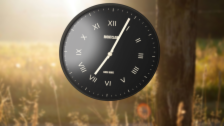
h=7 m=4
